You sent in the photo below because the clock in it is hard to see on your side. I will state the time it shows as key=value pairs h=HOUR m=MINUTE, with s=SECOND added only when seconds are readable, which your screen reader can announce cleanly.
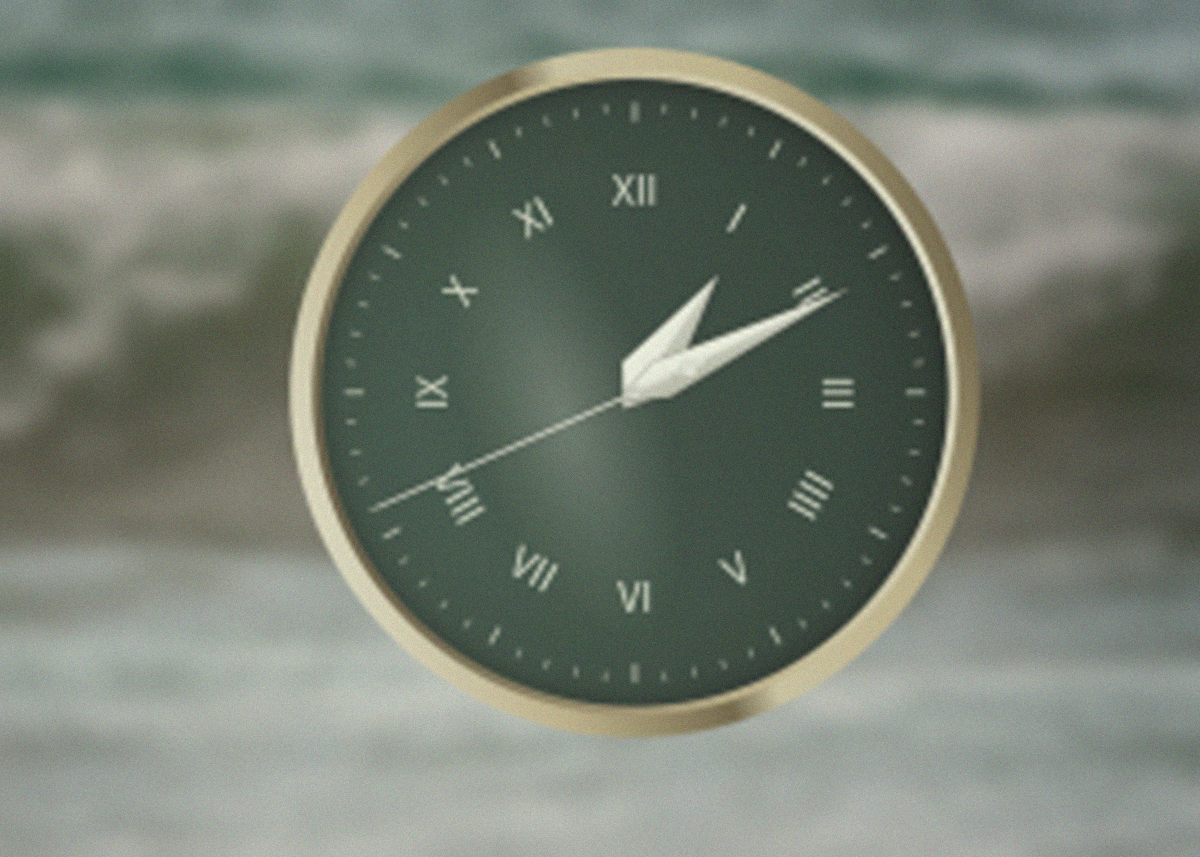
h=1 m=10 s=41
